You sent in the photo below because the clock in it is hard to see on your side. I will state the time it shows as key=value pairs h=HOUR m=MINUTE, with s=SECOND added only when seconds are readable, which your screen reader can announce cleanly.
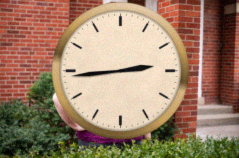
h=2 m=44
